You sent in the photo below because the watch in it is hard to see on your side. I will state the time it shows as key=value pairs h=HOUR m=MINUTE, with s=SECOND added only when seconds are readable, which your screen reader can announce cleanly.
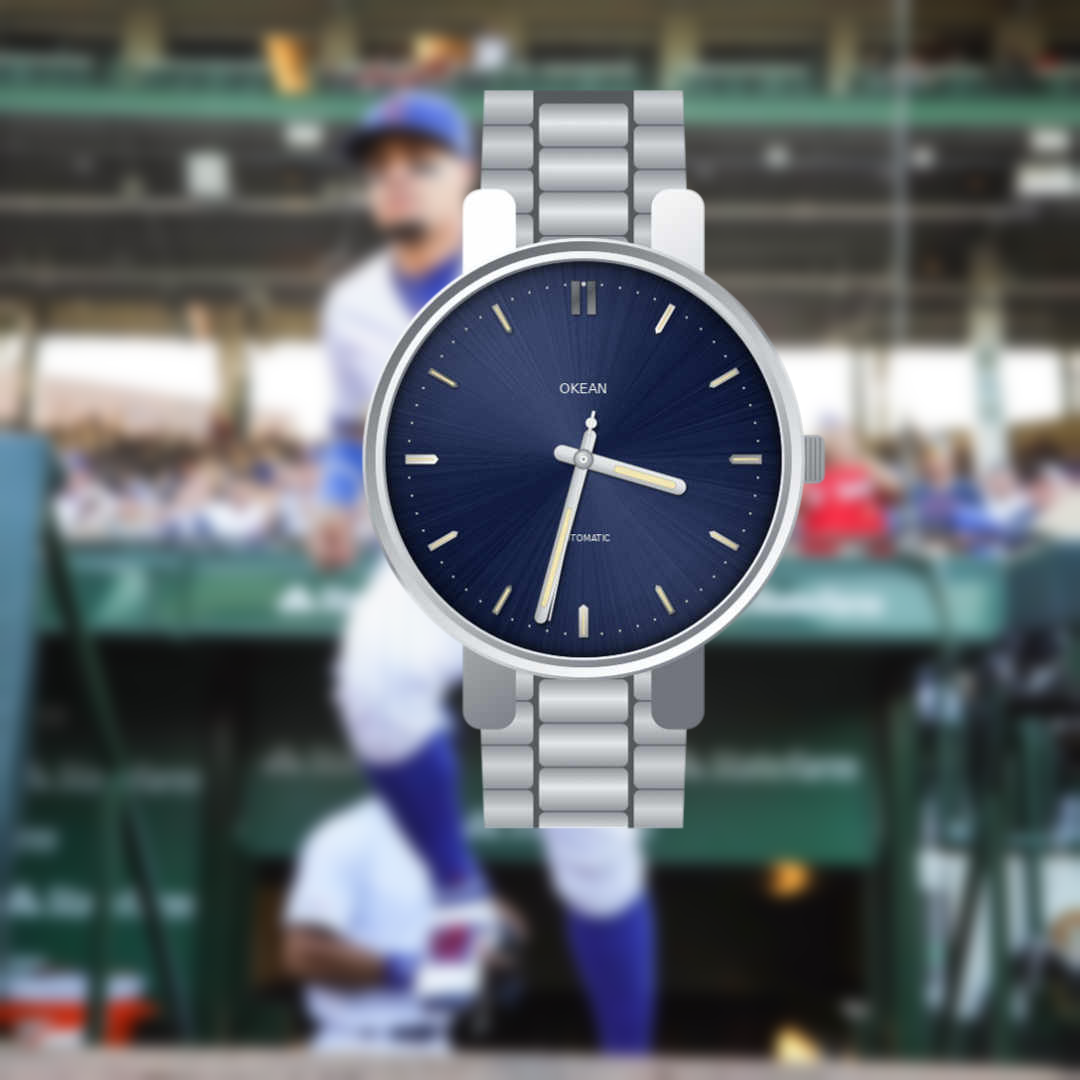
h=3 m=32 s=32
